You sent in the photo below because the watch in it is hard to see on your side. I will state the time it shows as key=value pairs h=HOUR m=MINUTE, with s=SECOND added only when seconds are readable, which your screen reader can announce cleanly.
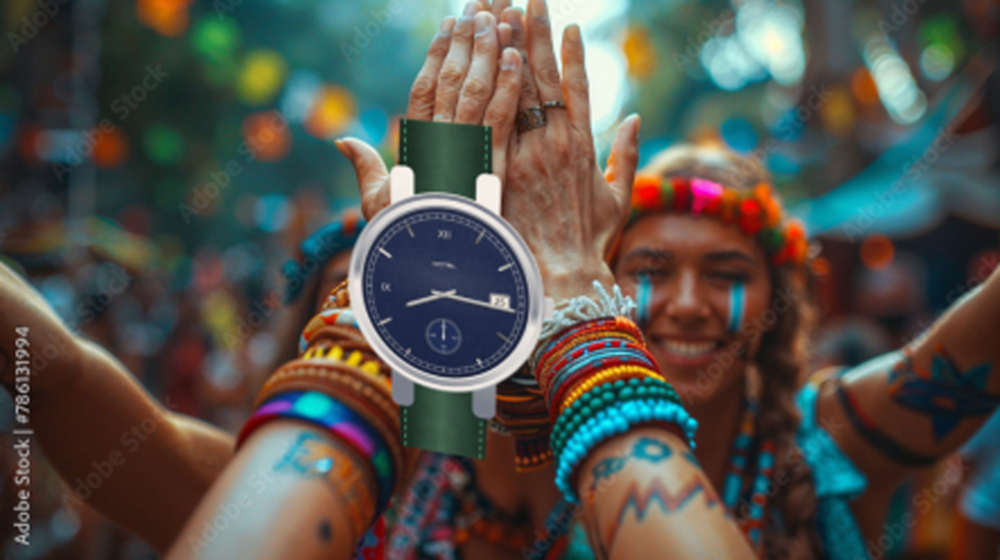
h=8 m=16
